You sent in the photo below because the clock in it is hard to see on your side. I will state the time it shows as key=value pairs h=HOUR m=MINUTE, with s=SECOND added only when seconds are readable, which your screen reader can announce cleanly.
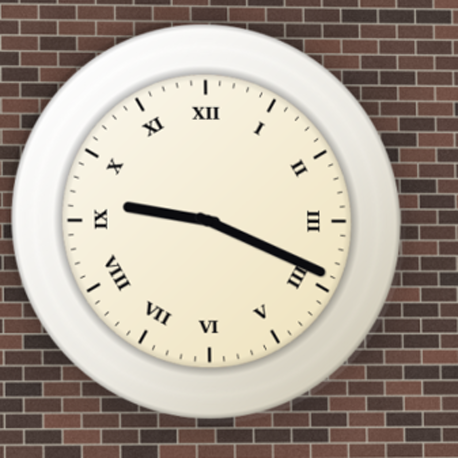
h=9 m=19
